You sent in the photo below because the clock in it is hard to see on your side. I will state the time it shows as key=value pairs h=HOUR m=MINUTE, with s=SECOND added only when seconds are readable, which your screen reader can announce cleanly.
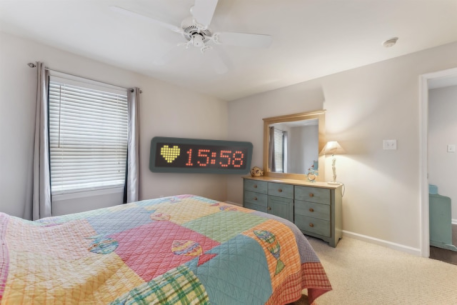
h=15 m=58
